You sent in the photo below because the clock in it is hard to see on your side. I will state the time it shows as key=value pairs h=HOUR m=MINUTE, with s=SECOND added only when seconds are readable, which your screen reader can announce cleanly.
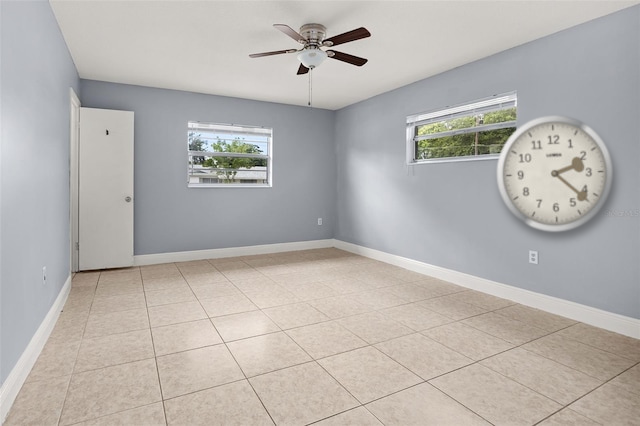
h=2 m=22
